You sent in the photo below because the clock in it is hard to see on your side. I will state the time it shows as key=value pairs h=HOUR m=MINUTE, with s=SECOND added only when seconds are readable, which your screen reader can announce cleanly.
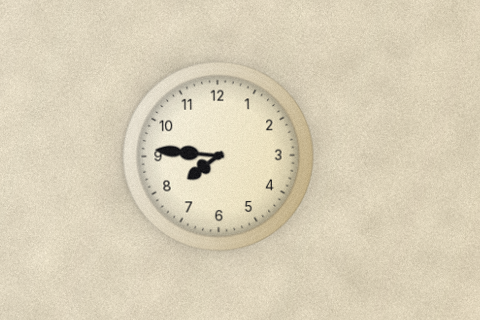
h=7 m=46
